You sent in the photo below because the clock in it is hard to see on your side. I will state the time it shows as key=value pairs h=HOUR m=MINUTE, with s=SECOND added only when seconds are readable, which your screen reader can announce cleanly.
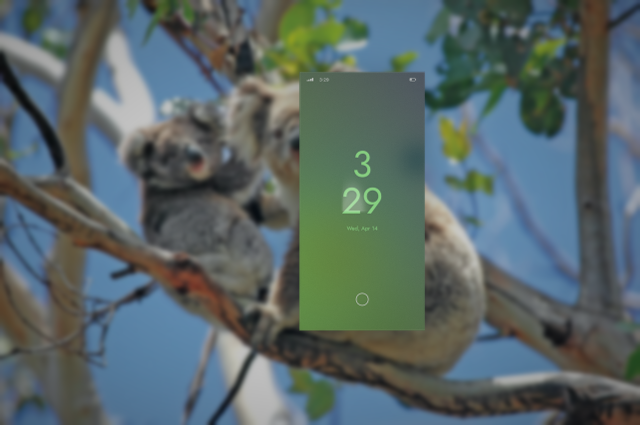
h=3 m=29
